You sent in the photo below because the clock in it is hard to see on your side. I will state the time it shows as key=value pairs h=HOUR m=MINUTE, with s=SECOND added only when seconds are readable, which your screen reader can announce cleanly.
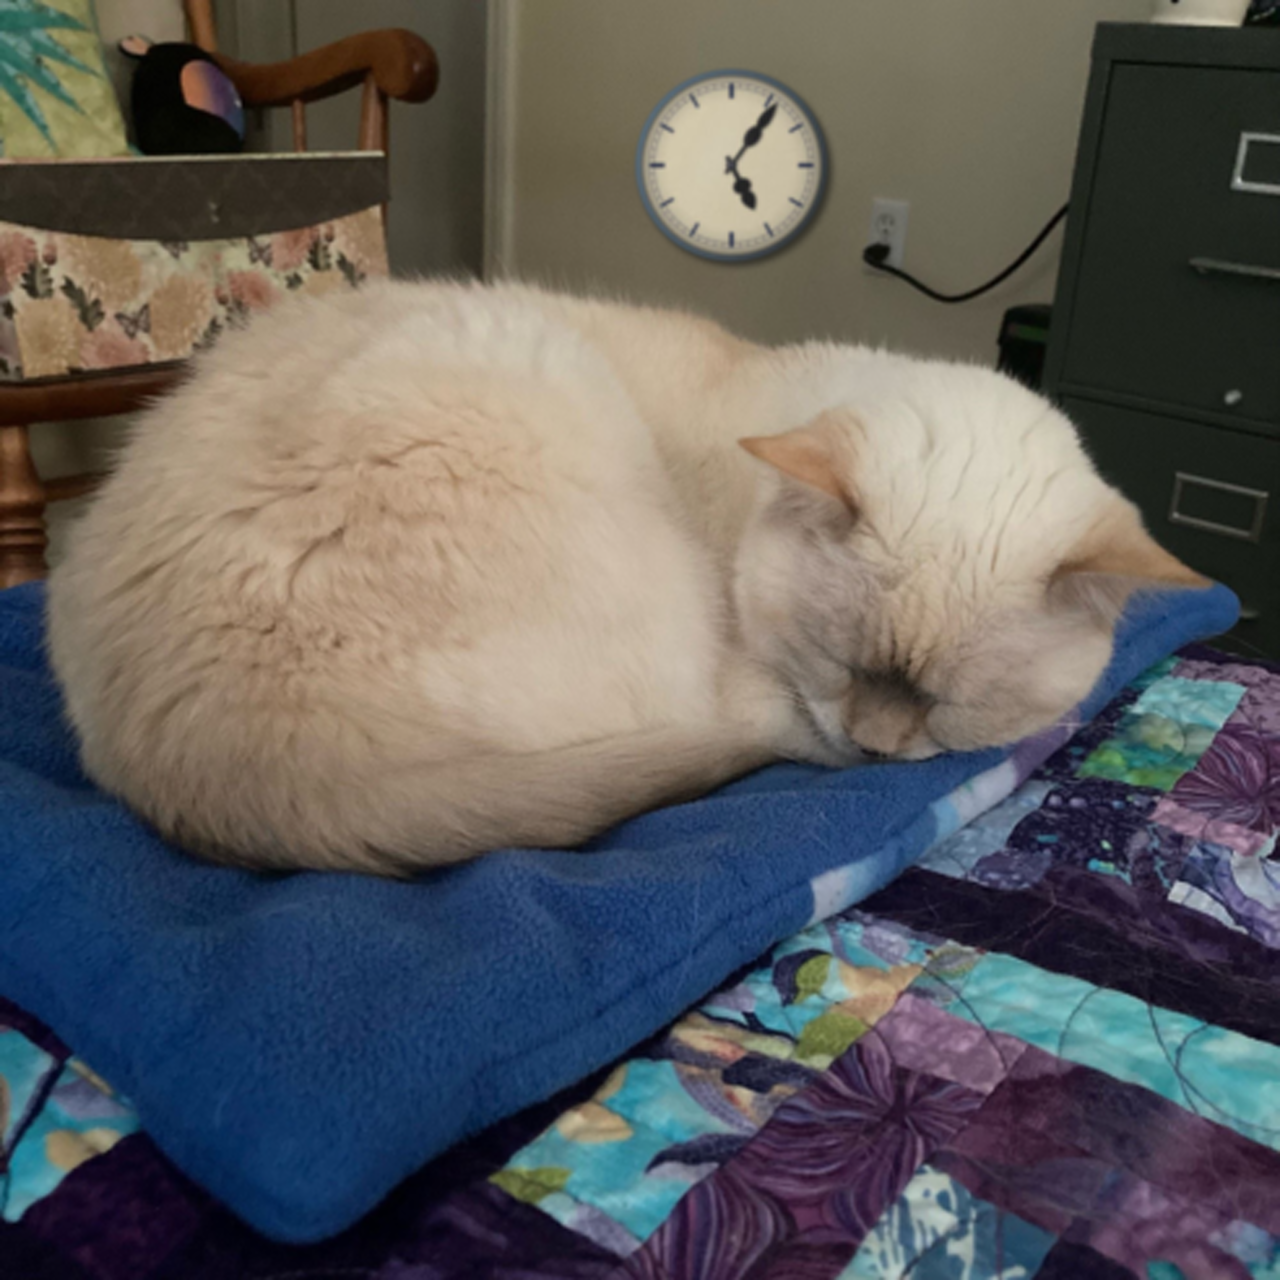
h=5 m=6
